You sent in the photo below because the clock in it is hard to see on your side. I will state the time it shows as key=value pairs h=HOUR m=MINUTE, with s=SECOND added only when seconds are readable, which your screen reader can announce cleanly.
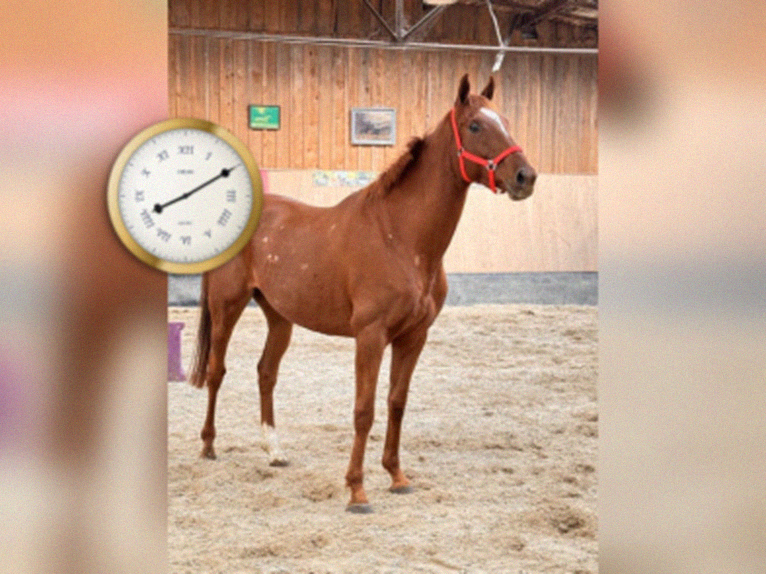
h=8 m=10
